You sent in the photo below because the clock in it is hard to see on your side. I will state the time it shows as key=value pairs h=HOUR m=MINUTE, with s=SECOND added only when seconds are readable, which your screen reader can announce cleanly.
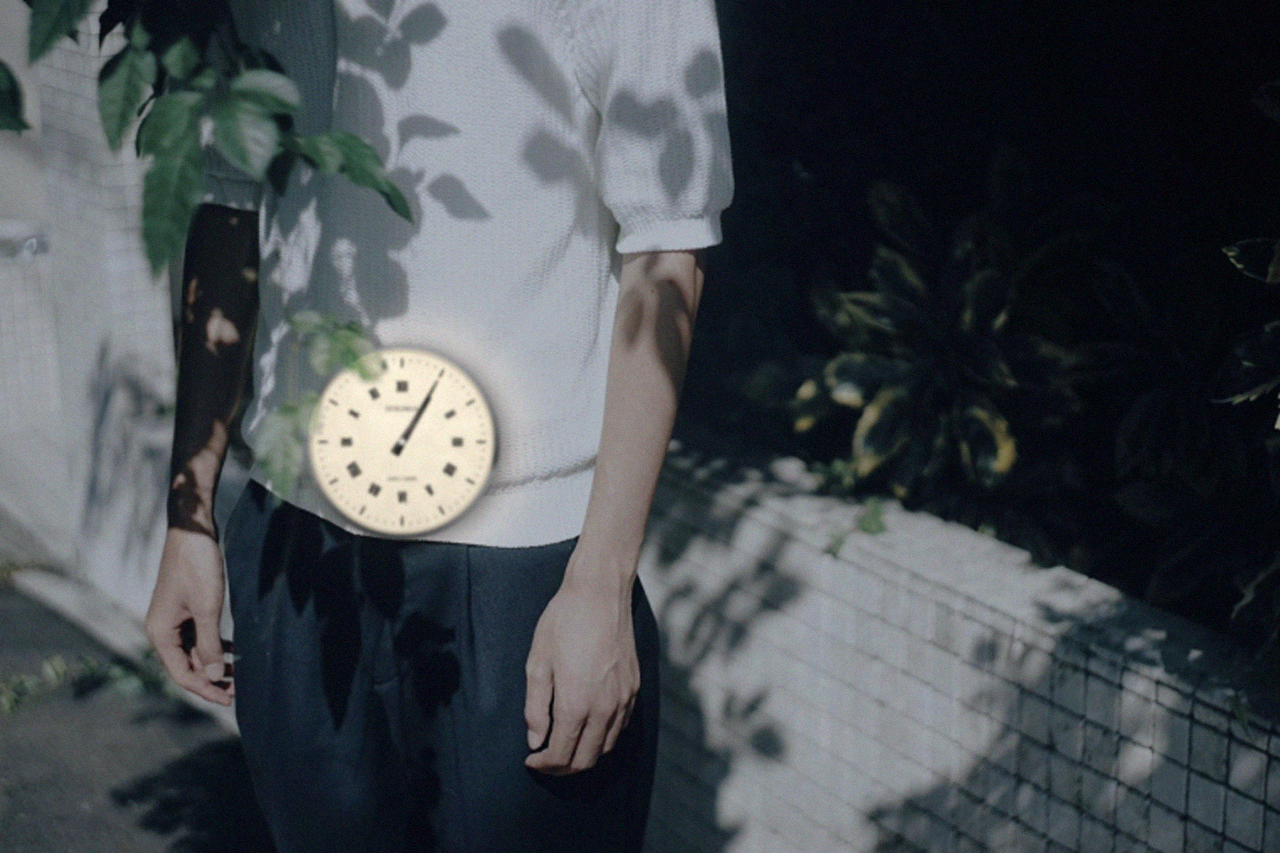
h=1 m=5
